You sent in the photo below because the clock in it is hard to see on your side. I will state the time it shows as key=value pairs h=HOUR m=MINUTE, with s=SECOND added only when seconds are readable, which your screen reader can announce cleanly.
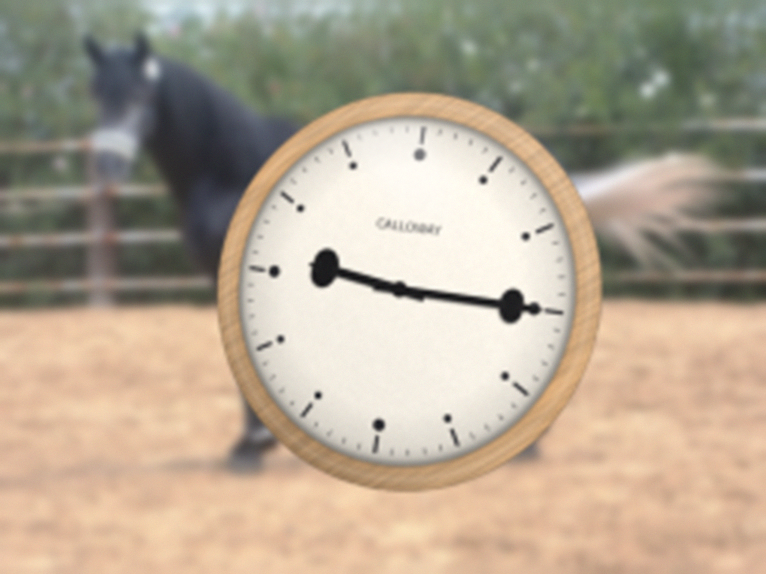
h=9 m=15
